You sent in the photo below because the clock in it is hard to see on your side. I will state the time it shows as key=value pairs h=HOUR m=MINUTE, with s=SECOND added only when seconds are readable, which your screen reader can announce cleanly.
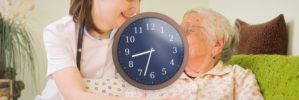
h=8 m=33
